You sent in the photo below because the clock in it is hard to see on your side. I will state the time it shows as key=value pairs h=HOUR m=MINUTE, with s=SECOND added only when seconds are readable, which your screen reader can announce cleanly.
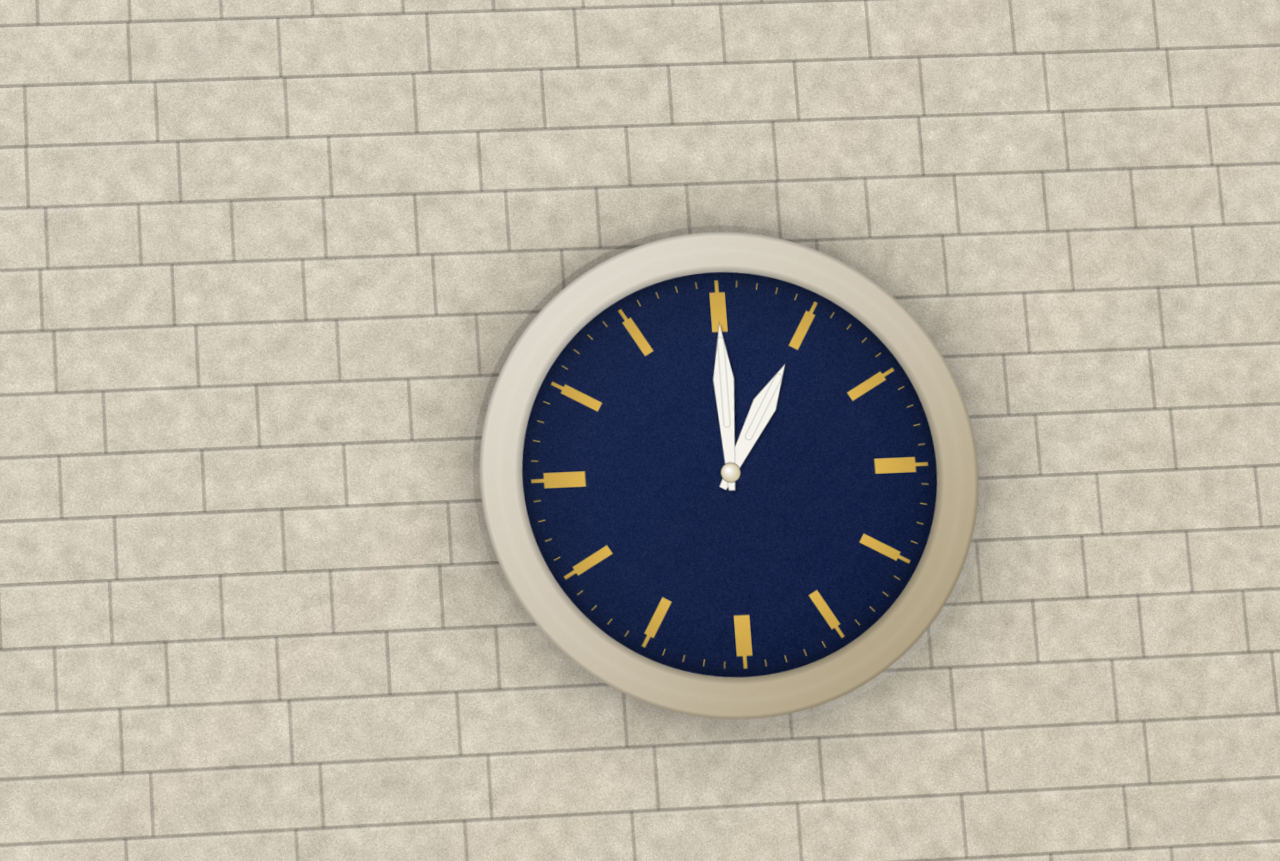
h=1 m=0
